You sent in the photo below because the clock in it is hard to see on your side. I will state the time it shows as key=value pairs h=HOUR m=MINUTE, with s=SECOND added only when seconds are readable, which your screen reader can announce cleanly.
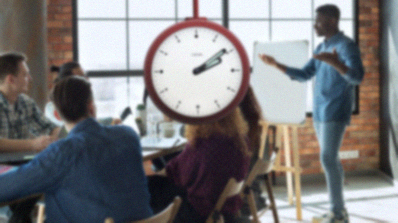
h=2 m=9
